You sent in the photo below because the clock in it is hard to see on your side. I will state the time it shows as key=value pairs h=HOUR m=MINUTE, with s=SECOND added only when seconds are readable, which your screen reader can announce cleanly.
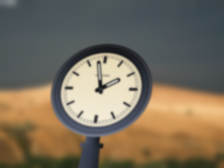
h=1 m=58
